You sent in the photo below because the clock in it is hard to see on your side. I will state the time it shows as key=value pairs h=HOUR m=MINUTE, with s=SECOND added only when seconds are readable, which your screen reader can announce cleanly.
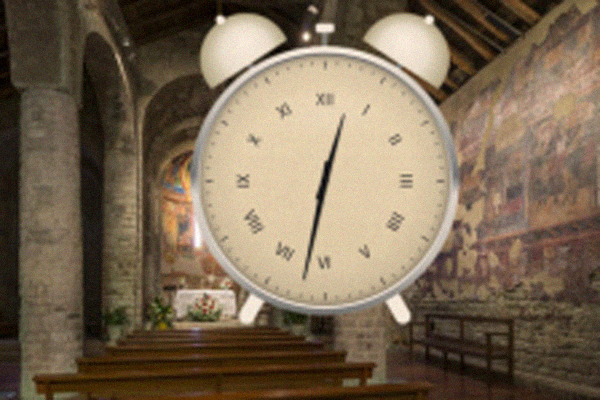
h=12 m=32
